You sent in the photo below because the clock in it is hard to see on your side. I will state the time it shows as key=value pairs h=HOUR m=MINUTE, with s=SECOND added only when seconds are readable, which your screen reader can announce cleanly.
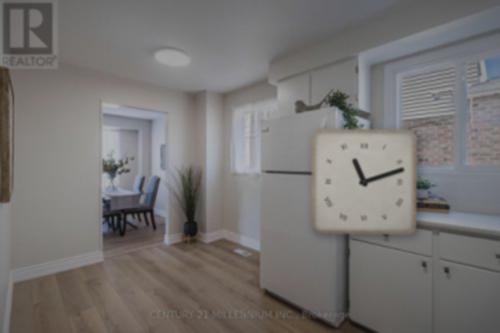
h=11 m=12
